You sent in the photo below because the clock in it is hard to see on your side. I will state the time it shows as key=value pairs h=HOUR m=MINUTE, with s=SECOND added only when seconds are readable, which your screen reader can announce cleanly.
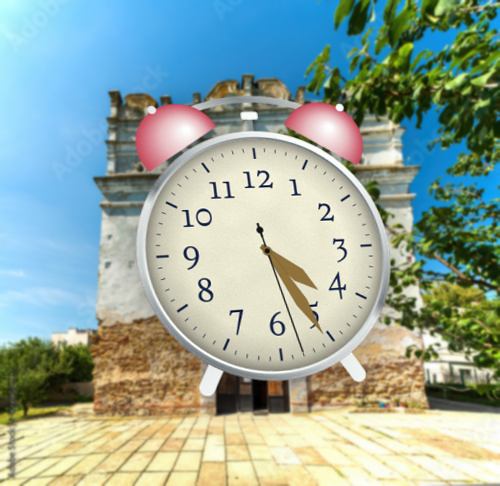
h=4 m=25 s=28
